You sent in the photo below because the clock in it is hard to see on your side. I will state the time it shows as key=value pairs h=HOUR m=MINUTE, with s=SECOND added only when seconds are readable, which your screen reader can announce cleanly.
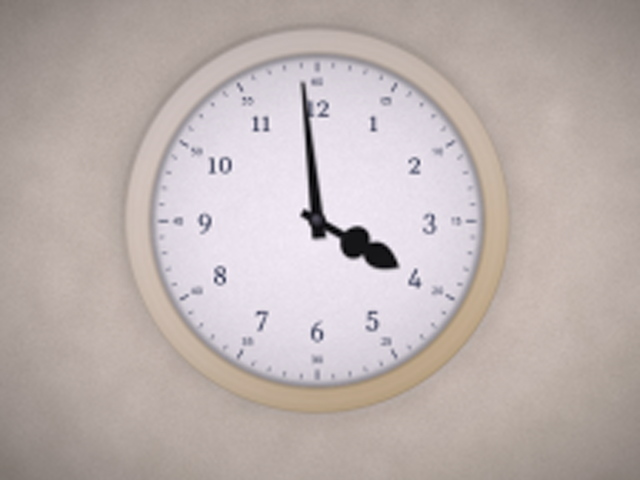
h=3 m=59
